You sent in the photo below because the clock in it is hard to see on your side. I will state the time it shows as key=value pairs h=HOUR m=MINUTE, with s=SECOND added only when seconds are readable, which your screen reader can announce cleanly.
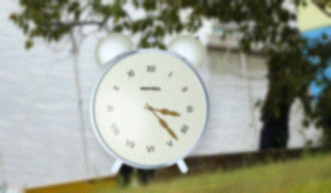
h=3 m=23
